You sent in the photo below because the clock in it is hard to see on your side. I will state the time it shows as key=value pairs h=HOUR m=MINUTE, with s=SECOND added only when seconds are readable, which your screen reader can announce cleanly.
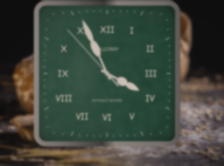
h=3 m=55 s=53
